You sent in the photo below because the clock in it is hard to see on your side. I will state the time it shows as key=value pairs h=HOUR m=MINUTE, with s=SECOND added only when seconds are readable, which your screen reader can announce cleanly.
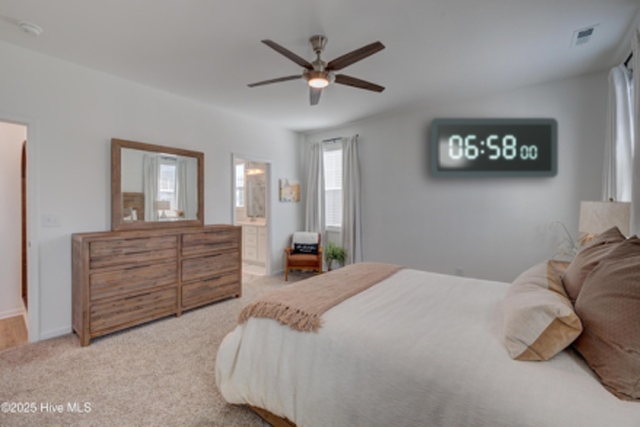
h=6 m=58 s=0
